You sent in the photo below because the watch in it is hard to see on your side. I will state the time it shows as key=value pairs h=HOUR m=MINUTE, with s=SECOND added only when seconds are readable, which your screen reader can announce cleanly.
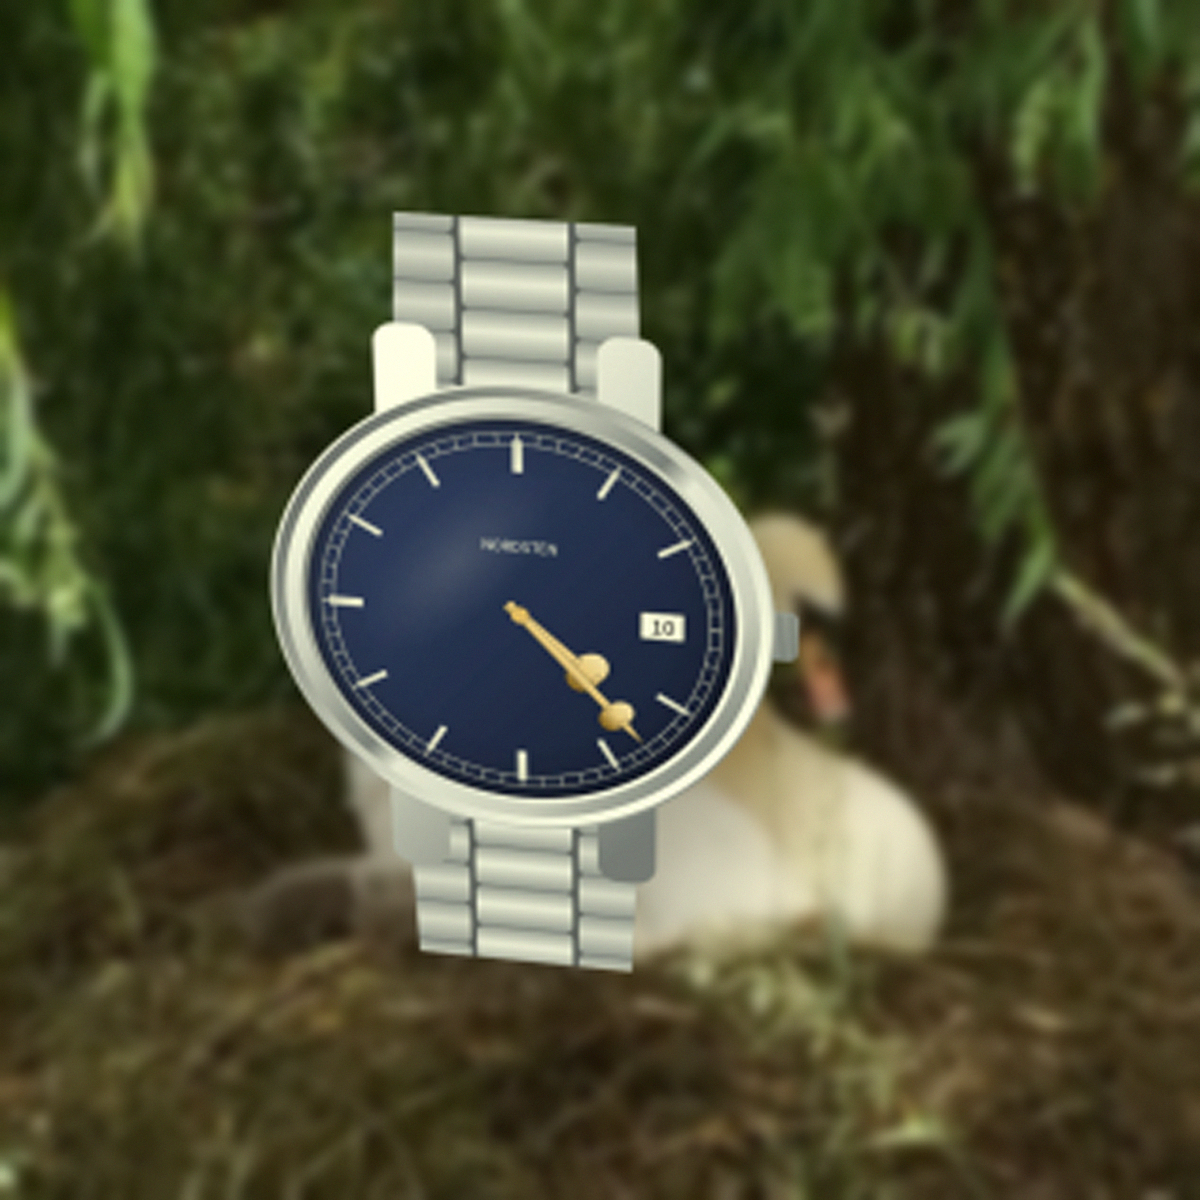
h=4 m=23
